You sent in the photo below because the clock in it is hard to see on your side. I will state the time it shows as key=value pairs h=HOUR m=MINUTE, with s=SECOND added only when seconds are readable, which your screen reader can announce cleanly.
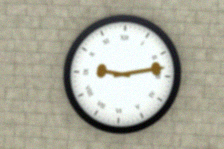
h=9 m=13
